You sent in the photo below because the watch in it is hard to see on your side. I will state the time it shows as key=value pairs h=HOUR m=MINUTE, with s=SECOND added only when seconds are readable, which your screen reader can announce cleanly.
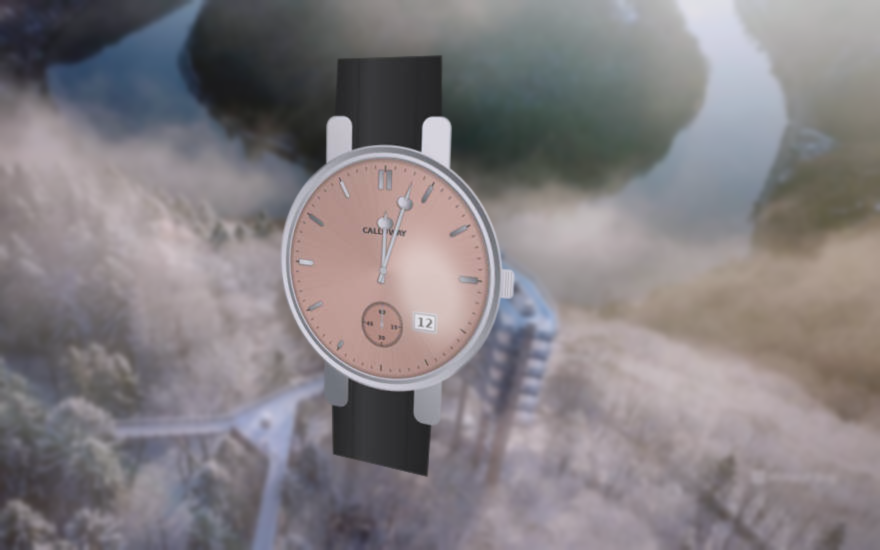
h=12 m=3
